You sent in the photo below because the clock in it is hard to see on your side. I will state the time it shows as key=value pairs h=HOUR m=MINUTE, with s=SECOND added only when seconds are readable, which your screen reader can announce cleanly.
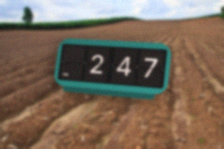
h=2 m=47
